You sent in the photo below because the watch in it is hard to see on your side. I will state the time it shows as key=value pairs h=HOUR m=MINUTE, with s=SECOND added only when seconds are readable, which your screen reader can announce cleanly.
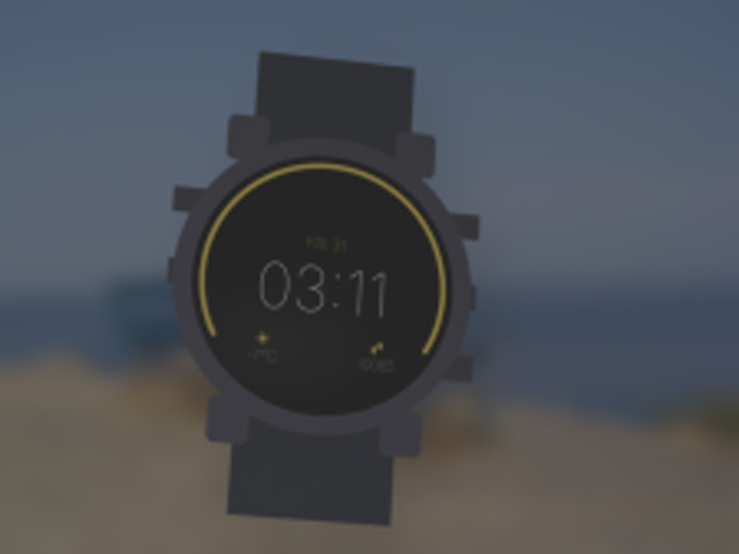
h=3 m=11
